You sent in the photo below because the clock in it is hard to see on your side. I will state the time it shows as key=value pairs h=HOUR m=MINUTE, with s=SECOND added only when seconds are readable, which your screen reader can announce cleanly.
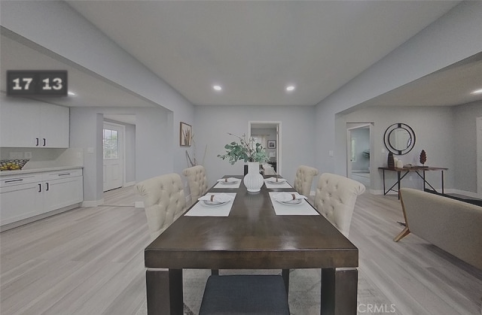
h=17 m=13
